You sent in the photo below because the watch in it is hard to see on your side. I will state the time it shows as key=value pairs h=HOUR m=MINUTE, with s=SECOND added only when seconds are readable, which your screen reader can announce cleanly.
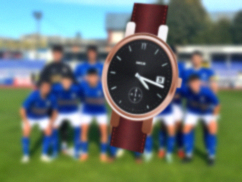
h=4 m=17
